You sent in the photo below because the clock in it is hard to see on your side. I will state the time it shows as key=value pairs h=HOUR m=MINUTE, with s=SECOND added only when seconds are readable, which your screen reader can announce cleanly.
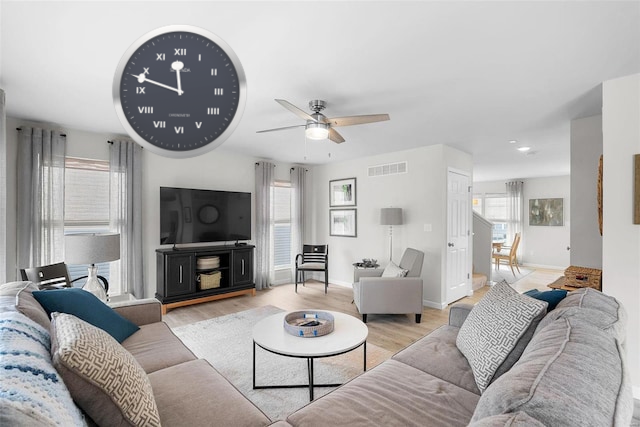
h=11 m=48
